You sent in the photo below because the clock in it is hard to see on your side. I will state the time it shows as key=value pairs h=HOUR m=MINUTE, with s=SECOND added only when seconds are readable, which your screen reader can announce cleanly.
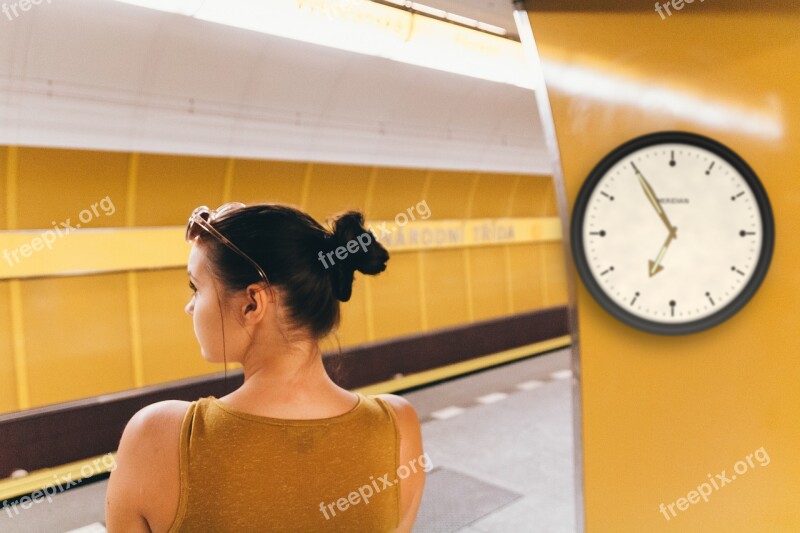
h=6 m=55
